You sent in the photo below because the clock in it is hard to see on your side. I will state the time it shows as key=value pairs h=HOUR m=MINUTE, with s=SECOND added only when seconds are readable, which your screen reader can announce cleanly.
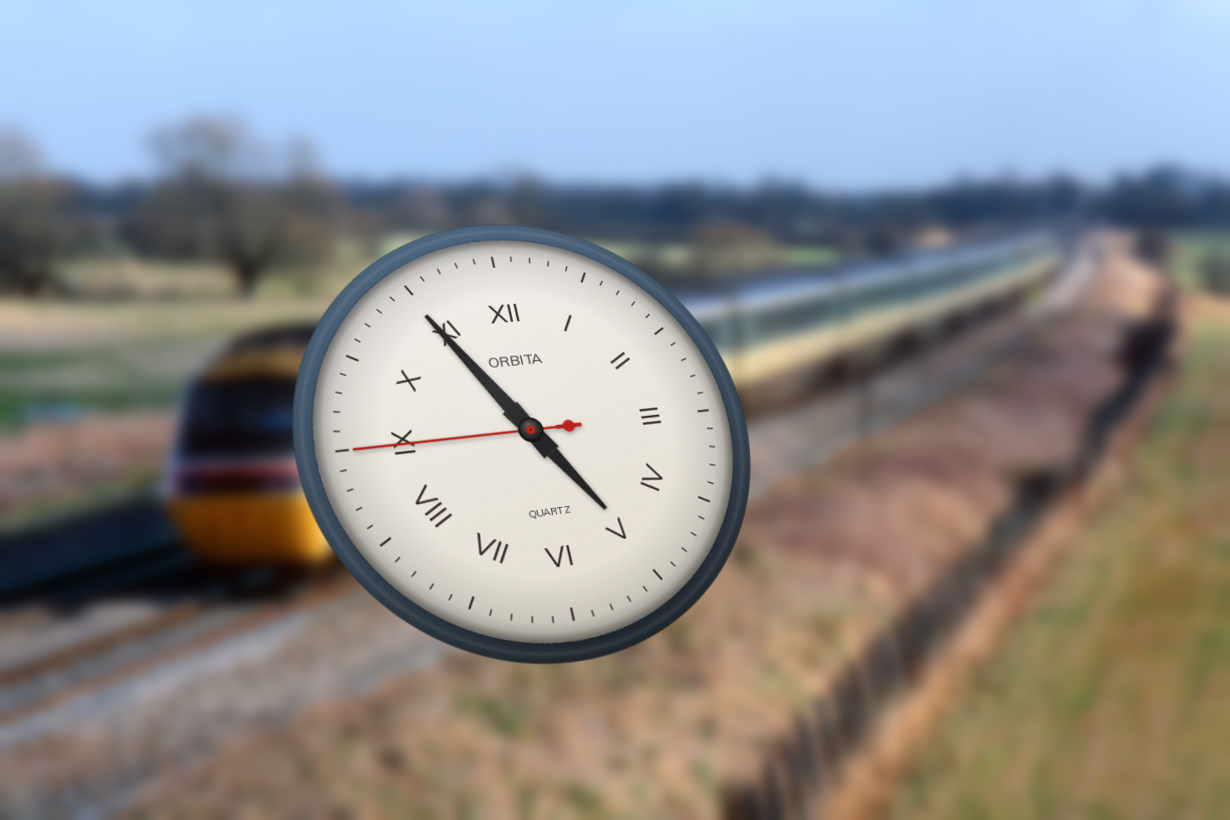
h=4 m=54 s=45
